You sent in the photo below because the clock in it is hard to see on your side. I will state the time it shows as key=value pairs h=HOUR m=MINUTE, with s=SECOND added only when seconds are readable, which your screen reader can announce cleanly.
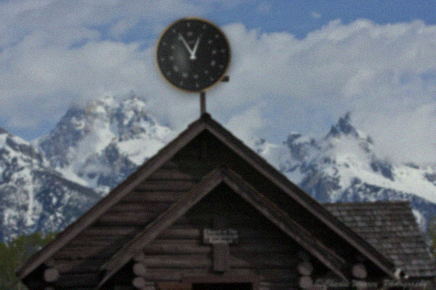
h=12 m=56
